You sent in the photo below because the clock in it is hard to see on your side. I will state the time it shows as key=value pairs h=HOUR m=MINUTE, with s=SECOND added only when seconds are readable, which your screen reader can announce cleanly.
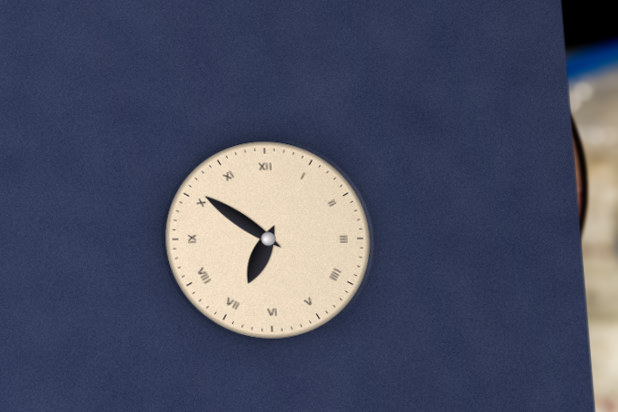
h=6 m=51
